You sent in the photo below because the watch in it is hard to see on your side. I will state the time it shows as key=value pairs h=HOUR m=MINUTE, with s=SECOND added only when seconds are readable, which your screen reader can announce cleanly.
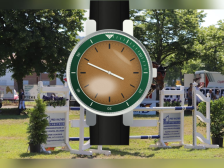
h=3 m=49
